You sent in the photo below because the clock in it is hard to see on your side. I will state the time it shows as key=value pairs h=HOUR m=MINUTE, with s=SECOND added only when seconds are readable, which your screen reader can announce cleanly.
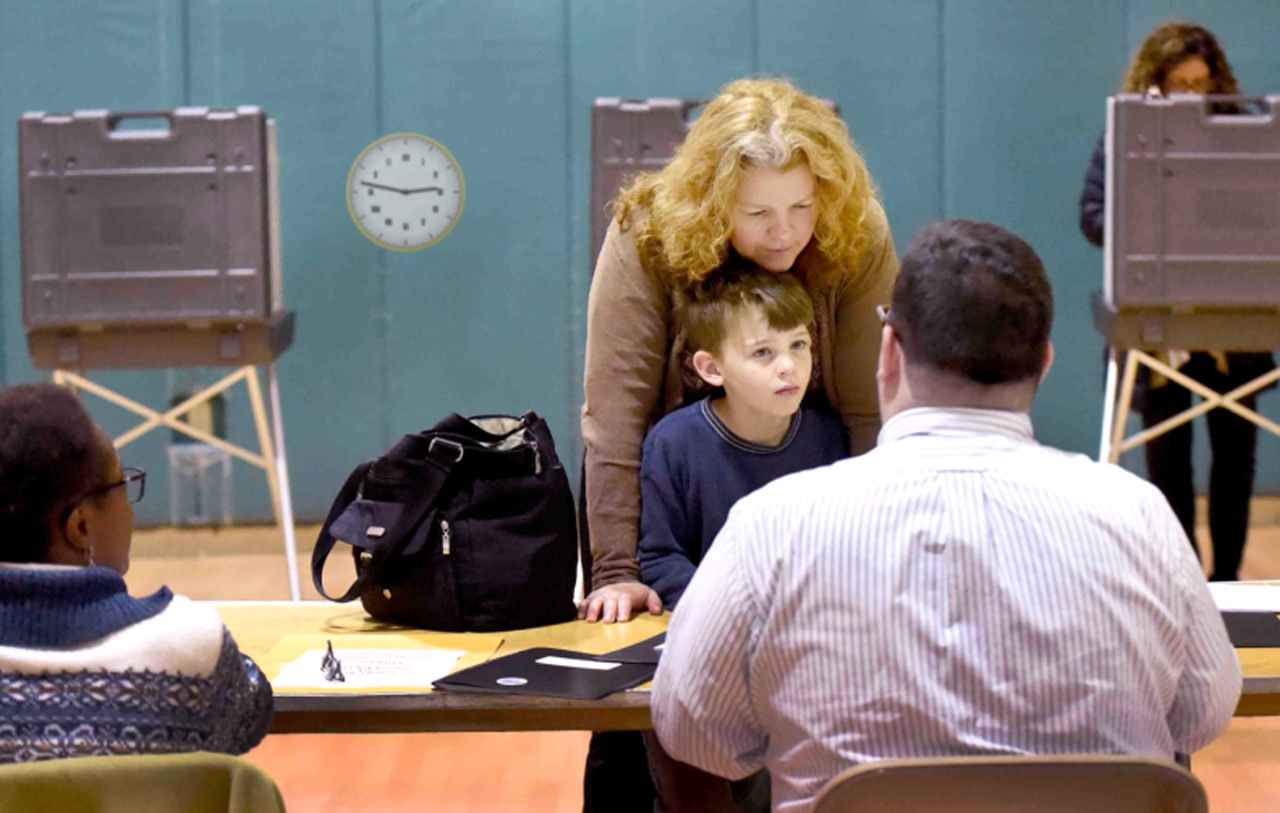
h=2 m=47
